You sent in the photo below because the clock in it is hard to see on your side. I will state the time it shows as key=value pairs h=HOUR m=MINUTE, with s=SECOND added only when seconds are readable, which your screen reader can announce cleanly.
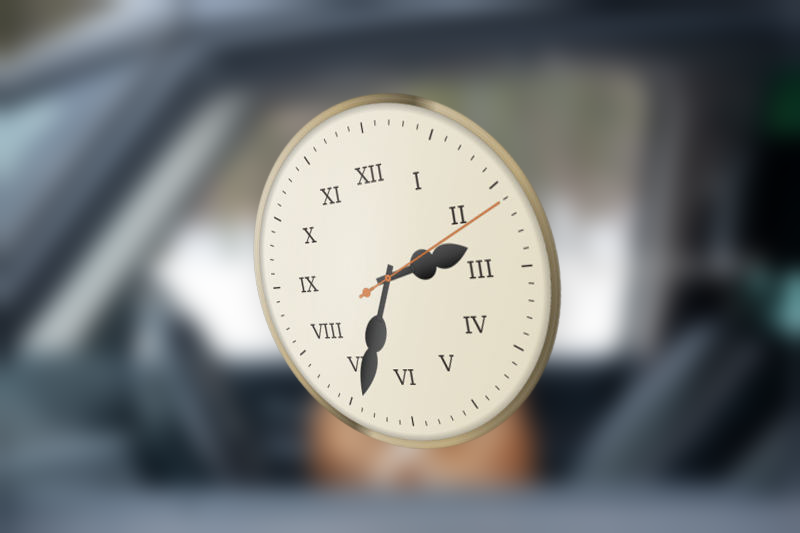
h=2 m=34 s=11
